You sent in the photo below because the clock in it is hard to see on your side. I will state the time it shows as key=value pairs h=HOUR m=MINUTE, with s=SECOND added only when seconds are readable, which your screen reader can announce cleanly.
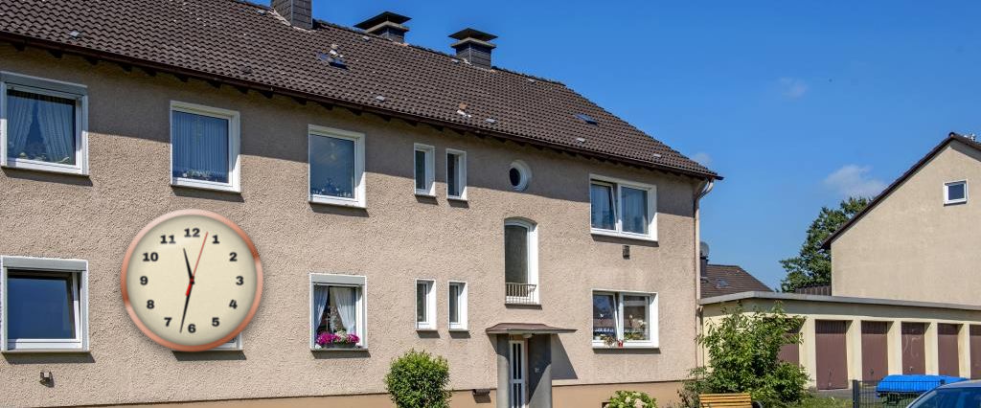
h=11 m=32 s=3
